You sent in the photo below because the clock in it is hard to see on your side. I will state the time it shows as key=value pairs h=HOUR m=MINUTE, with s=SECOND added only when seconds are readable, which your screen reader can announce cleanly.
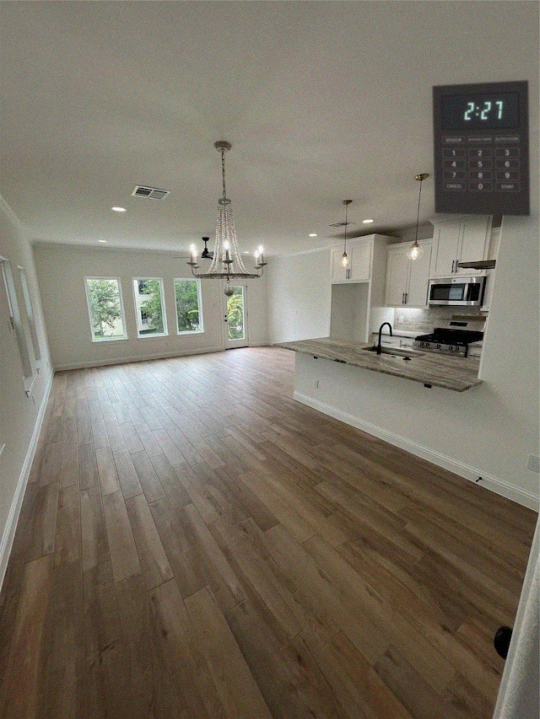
h=2 m=27
